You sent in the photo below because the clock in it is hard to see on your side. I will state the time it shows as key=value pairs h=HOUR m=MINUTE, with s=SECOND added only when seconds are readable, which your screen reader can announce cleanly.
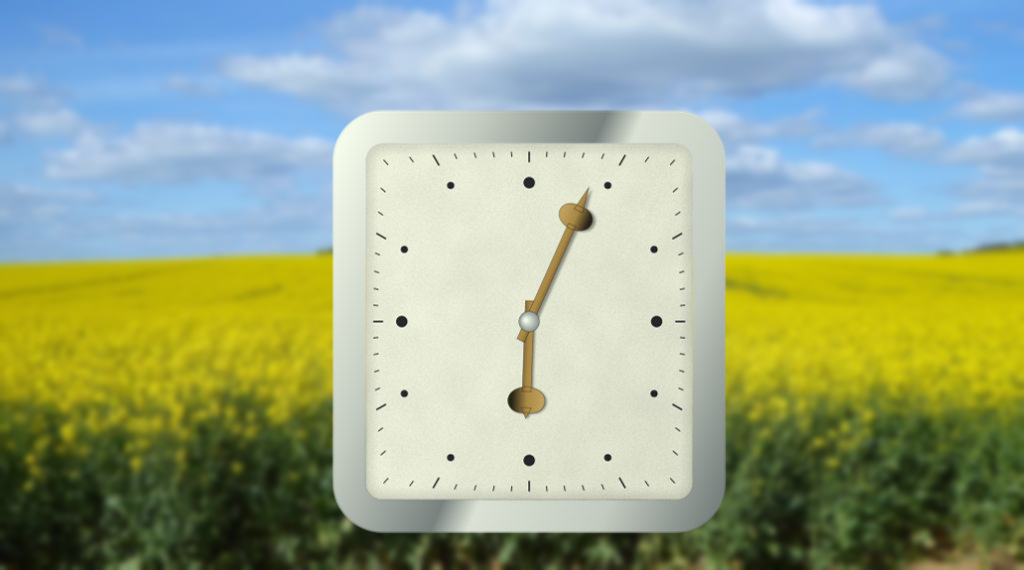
h=6 m=4
